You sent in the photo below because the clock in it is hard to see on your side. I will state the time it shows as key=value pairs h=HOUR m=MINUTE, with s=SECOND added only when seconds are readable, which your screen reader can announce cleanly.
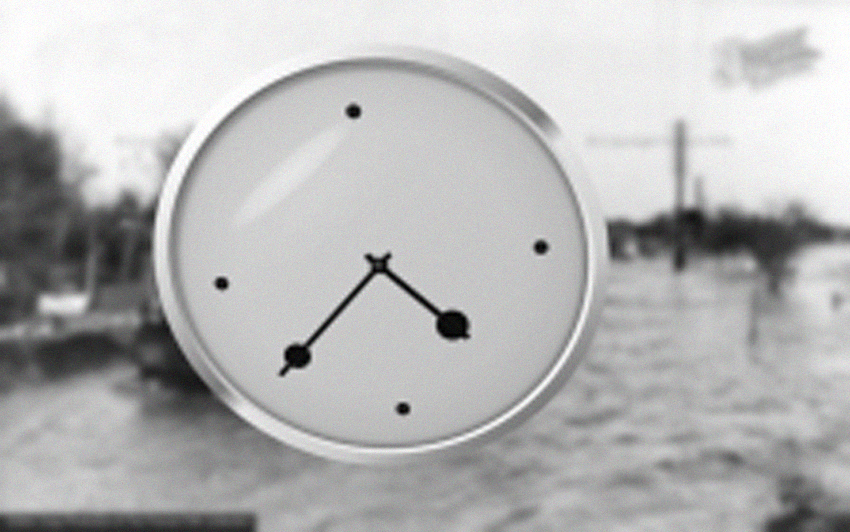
h=4 m=38
